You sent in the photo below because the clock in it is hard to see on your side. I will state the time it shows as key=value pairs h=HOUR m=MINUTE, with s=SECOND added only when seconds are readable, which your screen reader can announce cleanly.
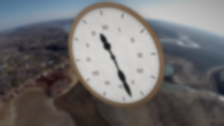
h=11 m=28
